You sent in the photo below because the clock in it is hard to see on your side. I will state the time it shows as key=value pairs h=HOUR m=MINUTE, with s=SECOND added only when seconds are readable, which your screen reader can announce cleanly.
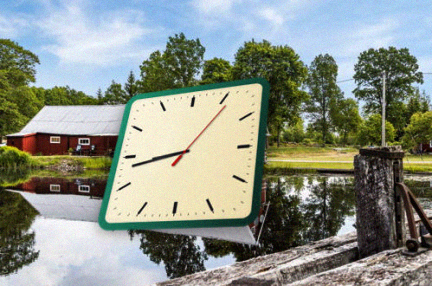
h=8 m=43 s=6
